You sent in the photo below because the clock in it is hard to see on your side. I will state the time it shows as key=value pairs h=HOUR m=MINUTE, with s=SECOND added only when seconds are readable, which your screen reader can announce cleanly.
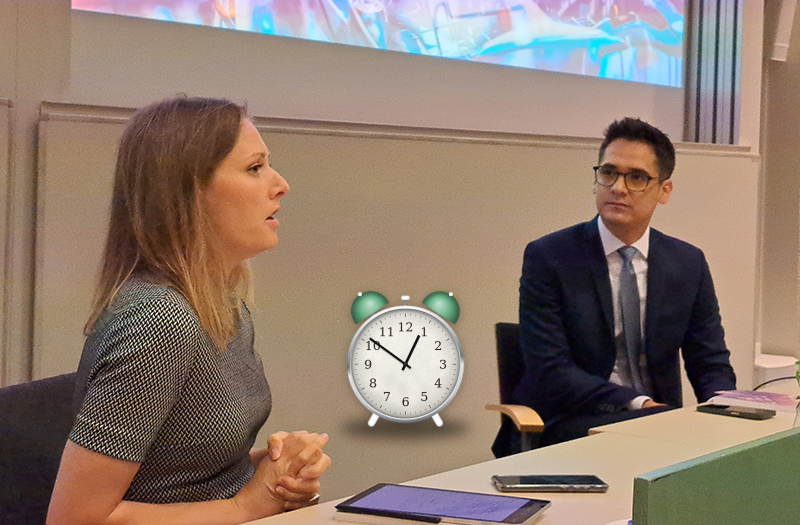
h=12 m=51
